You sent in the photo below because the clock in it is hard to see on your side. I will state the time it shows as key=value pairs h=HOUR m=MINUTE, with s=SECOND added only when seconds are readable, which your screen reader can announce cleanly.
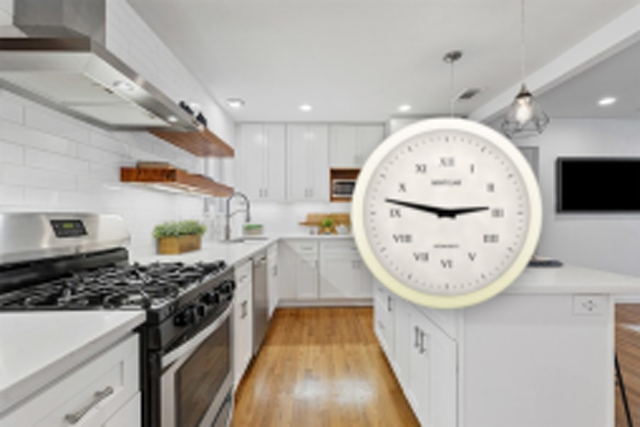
h=2 m=47
